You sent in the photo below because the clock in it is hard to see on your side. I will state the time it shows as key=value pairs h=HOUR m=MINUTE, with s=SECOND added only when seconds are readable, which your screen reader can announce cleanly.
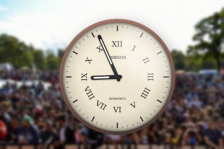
h=8 m=56
